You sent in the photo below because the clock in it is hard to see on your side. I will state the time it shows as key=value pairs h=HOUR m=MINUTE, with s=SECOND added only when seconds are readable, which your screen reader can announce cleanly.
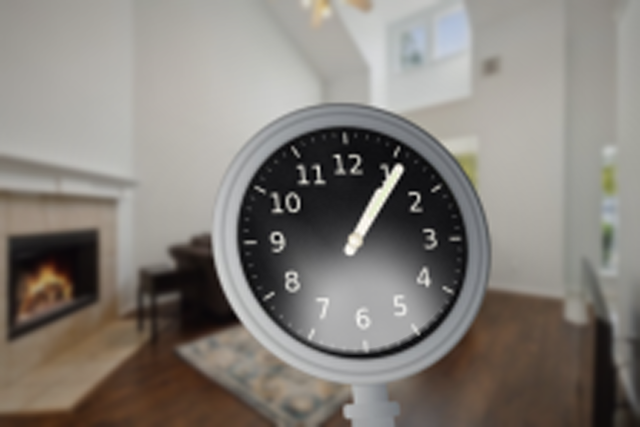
h=1 m=6
